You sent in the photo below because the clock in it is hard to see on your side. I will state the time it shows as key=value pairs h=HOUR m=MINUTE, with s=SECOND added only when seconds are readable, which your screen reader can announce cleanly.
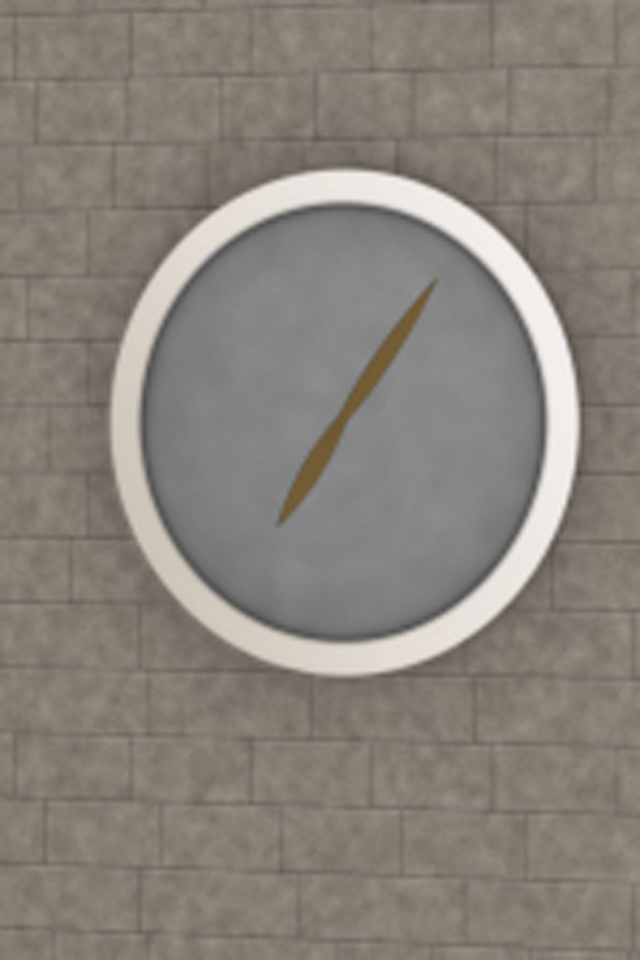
h=7 m=6
